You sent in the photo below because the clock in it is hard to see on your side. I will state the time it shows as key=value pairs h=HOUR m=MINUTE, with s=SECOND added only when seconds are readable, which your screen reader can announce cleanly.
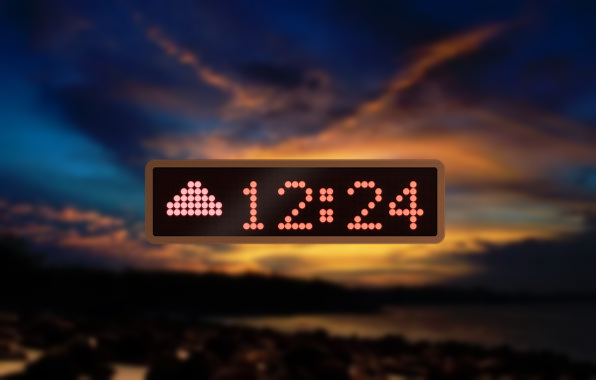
h=12 m=24
